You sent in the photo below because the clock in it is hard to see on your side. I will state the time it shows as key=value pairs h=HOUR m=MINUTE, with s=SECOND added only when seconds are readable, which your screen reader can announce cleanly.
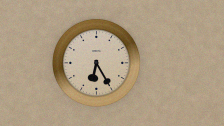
h=6 m=25
